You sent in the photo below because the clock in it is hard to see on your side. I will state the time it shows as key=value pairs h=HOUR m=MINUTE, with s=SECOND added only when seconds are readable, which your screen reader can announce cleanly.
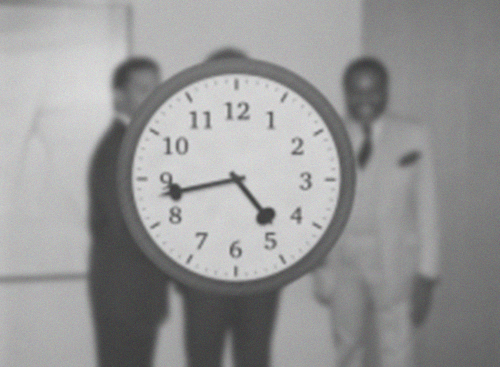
h=4 m=43
